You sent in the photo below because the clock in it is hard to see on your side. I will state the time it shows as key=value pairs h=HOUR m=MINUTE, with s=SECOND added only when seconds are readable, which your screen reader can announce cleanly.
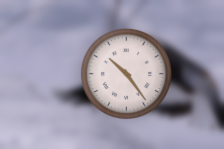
h=10 m=24
